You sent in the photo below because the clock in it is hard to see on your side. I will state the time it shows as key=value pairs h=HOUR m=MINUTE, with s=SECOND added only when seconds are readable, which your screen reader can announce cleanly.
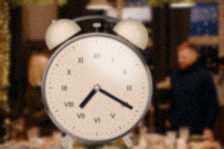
h=7 m=20
